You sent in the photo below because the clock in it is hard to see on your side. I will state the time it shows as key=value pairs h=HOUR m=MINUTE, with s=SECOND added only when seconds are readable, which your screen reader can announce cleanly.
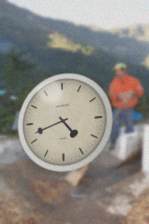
h=4 m=42
